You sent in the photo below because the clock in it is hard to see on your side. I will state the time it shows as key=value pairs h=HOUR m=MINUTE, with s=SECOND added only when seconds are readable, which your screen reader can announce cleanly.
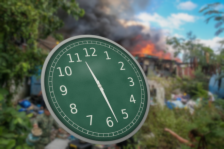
h=11 m=28
